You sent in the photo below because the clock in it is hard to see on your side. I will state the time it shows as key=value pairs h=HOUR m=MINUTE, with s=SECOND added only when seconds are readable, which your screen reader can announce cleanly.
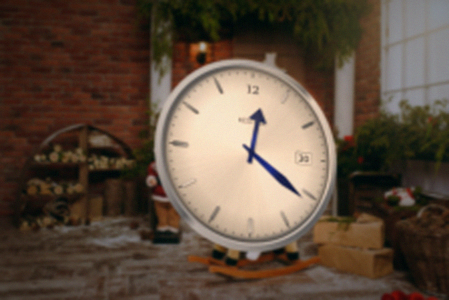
h=12 m=21
